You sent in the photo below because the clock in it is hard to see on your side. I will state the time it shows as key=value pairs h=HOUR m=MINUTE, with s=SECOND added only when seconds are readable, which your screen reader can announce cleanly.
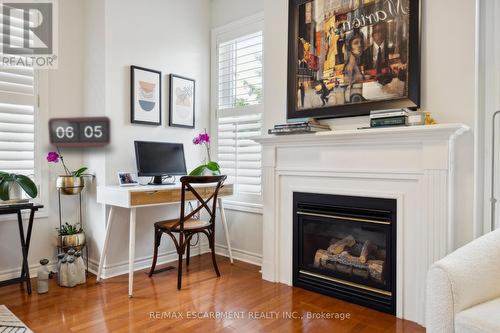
h=6 m=5
